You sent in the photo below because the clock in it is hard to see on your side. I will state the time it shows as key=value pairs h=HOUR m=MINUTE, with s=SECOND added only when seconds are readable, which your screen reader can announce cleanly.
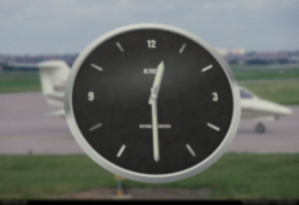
h=12 m=30
